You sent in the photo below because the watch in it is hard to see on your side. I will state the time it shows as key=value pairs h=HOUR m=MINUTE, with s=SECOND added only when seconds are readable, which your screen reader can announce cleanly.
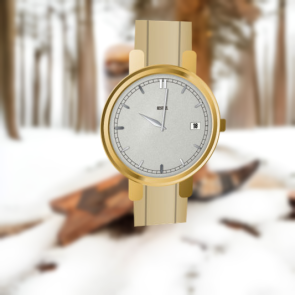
h=10 m=1
